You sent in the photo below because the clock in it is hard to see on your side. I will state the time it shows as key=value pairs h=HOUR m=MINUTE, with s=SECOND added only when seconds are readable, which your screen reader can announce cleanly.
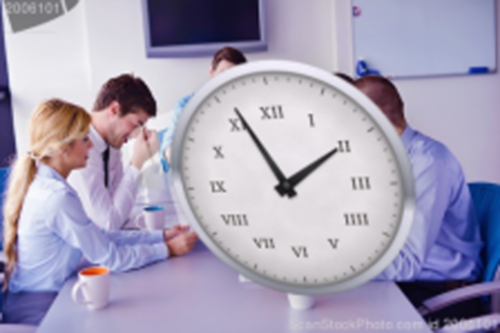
h=1 m=56
